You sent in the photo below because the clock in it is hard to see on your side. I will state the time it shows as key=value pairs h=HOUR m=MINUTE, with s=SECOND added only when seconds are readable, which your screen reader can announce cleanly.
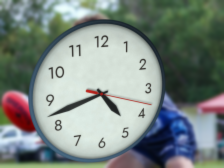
h=4 m=42 s=18
